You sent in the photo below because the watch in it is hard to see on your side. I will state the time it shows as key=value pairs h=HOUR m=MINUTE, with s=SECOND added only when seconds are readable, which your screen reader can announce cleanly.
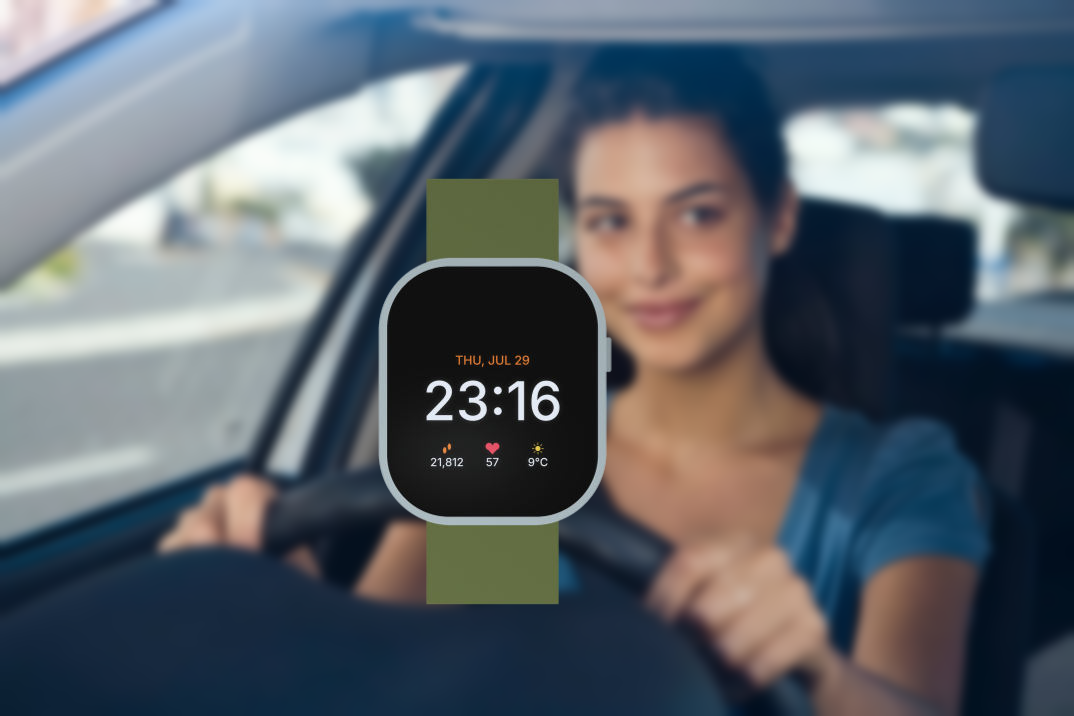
h=23 m=16
